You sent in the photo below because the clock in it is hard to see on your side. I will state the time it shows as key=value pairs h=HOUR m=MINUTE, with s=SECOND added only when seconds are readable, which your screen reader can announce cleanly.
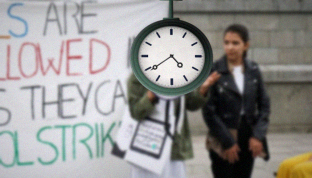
h=4 m=39
